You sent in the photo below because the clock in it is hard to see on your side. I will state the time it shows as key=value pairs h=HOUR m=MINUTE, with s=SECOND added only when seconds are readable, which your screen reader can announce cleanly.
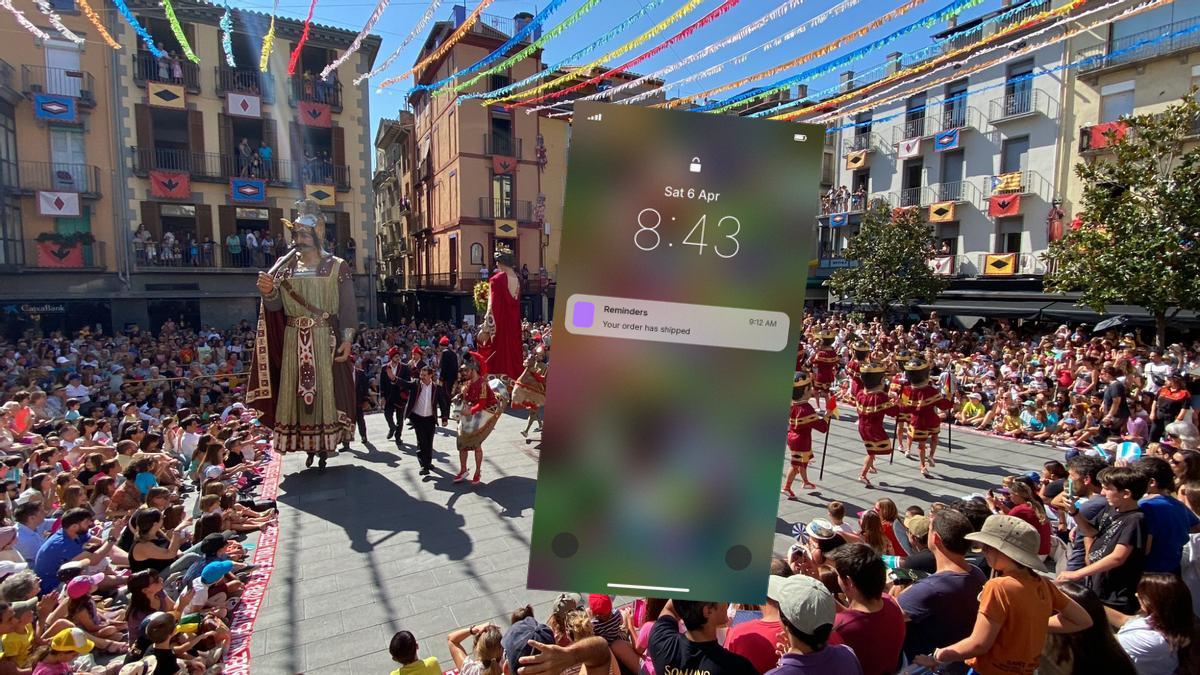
h=8 m=43
